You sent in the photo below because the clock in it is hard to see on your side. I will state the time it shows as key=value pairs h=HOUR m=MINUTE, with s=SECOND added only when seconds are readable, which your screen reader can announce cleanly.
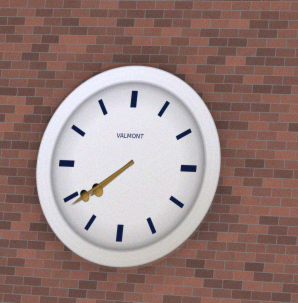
h=7 m=39
